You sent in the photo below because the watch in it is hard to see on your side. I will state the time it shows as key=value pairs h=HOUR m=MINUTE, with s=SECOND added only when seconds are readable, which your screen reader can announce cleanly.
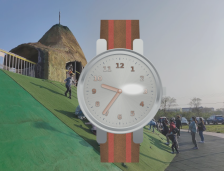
h=9 m=36
